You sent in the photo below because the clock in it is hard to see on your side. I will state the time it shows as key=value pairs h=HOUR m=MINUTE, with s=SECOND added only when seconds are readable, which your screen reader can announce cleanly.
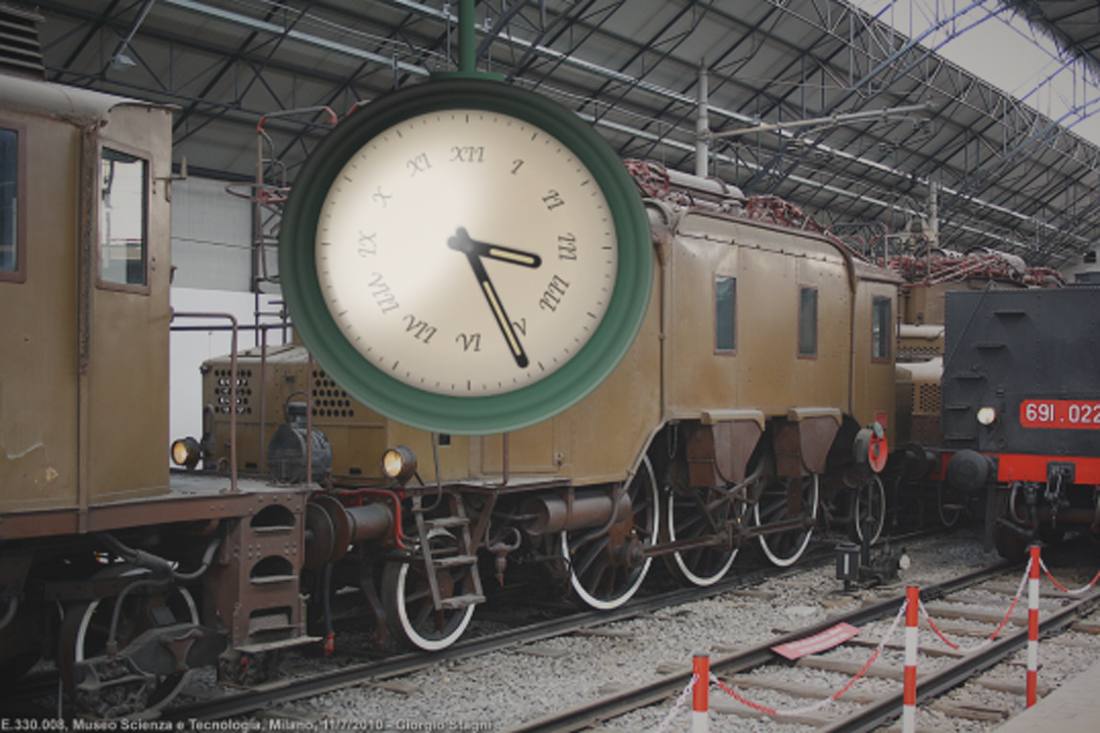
h=3 m=26
